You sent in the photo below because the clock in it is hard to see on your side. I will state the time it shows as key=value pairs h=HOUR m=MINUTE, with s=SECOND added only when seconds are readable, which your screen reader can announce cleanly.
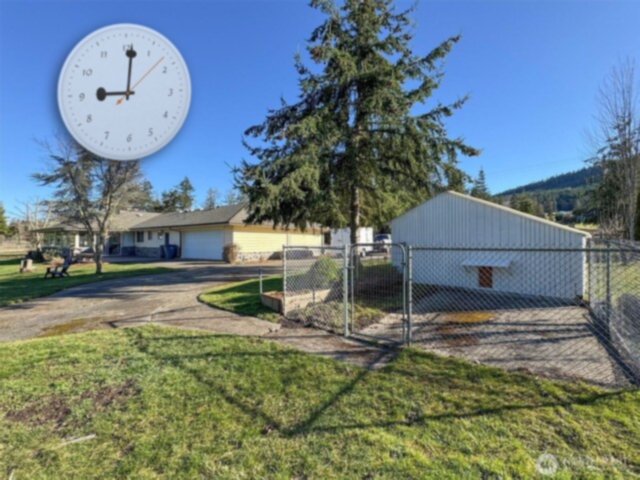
h=9 m=1 s=8
